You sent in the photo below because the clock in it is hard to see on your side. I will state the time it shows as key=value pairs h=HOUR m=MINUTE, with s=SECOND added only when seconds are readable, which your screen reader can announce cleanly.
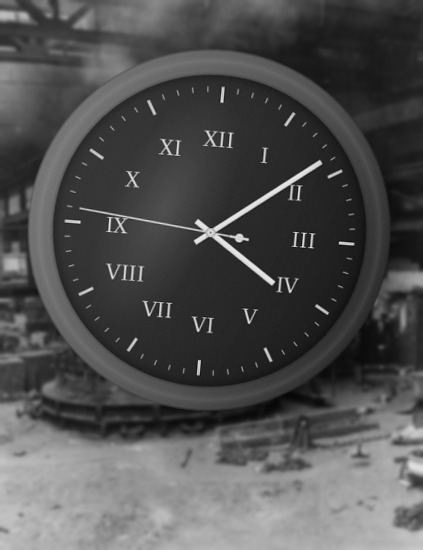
h=4 m=8 s=46
